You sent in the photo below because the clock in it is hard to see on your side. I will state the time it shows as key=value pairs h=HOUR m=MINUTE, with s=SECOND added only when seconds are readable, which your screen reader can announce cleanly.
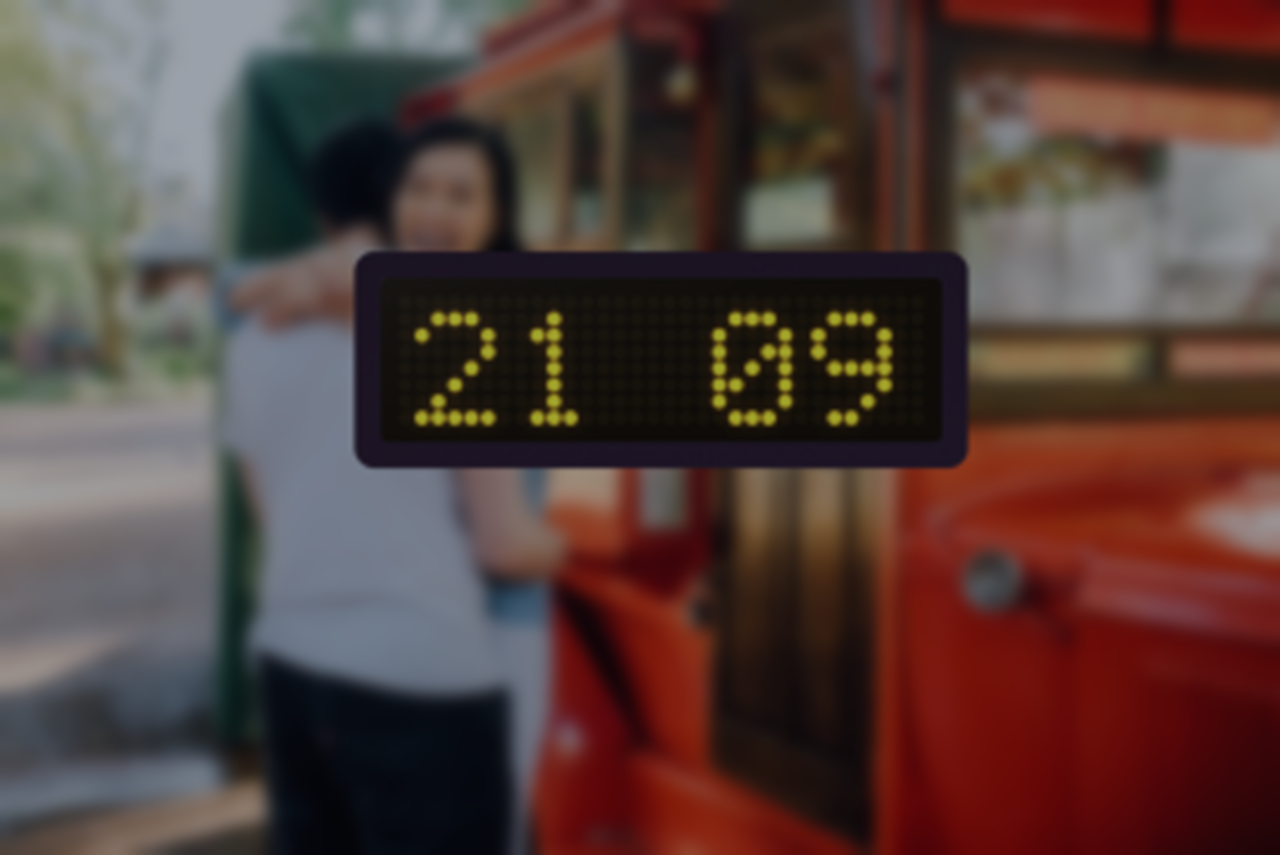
h=21 m=9
